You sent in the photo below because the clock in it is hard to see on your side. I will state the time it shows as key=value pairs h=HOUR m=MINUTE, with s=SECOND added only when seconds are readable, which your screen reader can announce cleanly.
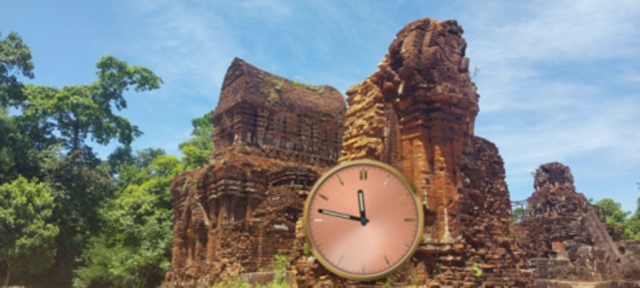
h=11 m=47
